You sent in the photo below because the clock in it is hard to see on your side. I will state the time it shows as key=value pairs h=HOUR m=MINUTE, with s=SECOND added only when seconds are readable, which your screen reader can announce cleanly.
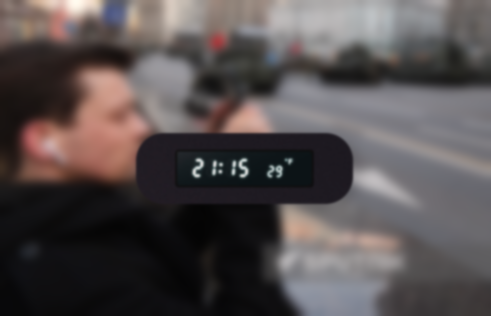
h=21 m=15
